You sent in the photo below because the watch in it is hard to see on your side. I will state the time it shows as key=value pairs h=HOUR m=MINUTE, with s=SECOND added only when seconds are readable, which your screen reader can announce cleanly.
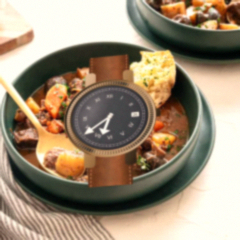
h=6 m=39
